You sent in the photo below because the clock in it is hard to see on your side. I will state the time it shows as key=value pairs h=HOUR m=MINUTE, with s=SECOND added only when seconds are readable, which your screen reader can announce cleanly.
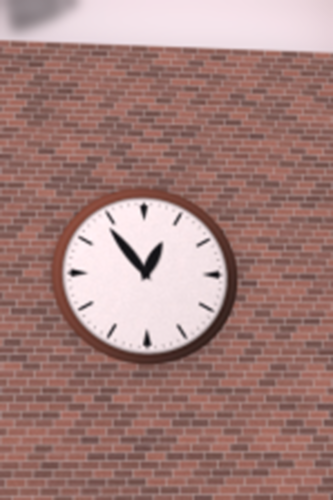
h=12 m=54
